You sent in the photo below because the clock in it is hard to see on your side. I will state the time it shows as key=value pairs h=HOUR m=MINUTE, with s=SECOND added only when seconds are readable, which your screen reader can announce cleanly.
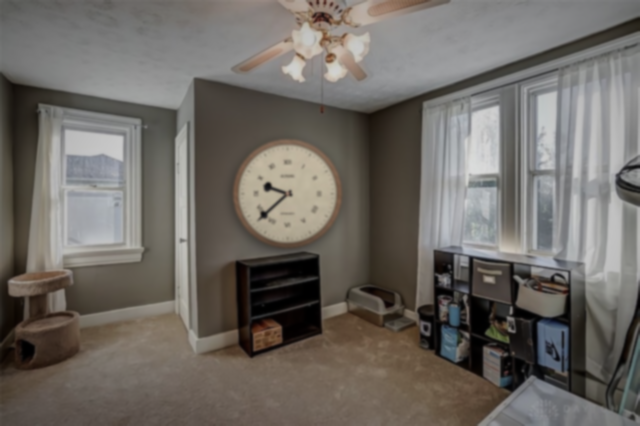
h=9 m=38
